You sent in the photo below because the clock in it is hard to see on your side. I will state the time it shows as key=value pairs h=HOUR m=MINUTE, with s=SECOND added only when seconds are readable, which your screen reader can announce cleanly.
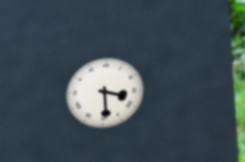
h=3 m=29
